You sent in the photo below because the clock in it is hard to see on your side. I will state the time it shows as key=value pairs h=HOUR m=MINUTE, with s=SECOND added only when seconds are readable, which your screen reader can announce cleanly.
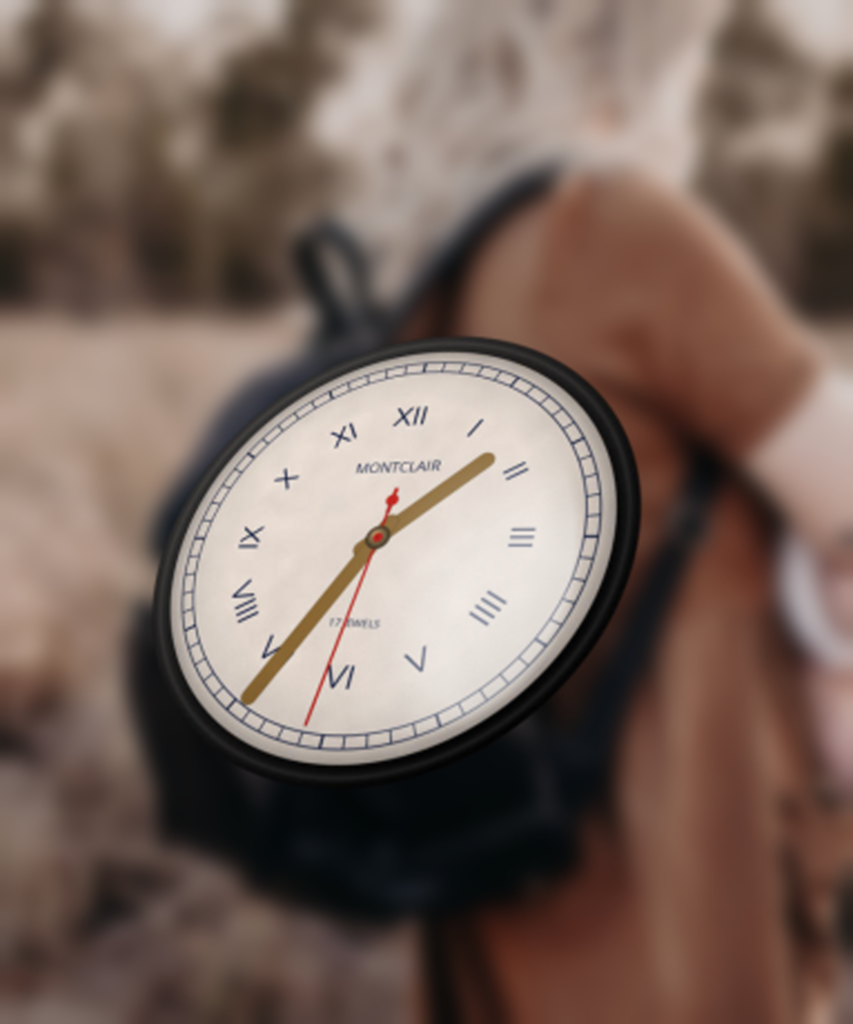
h=1 m=34 s=31
